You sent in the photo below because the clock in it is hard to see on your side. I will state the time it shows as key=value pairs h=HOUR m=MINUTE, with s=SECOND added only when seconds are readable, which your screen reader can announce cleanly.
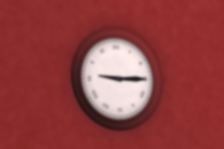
h=9 m=15
